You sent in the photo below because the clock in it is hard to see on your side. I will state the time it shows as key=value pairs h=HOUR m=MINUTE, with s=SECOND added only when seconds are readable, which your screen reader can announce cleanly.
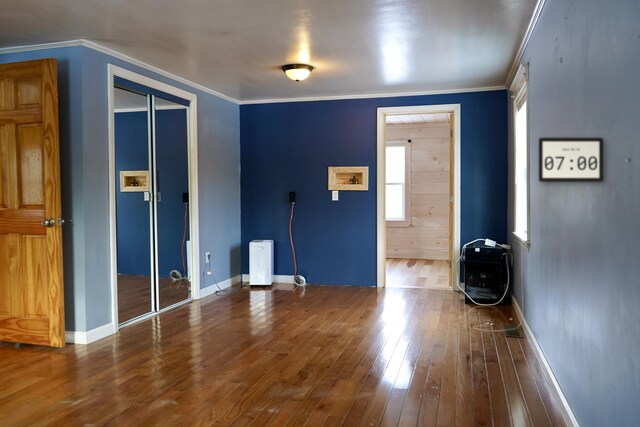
h=7 m=0
